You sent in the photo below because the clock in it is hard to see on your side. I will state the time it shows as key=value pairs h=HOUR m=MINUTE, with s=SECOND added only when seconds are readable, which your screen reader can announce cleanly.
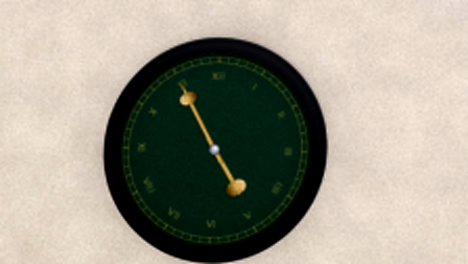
h=4 m=55
